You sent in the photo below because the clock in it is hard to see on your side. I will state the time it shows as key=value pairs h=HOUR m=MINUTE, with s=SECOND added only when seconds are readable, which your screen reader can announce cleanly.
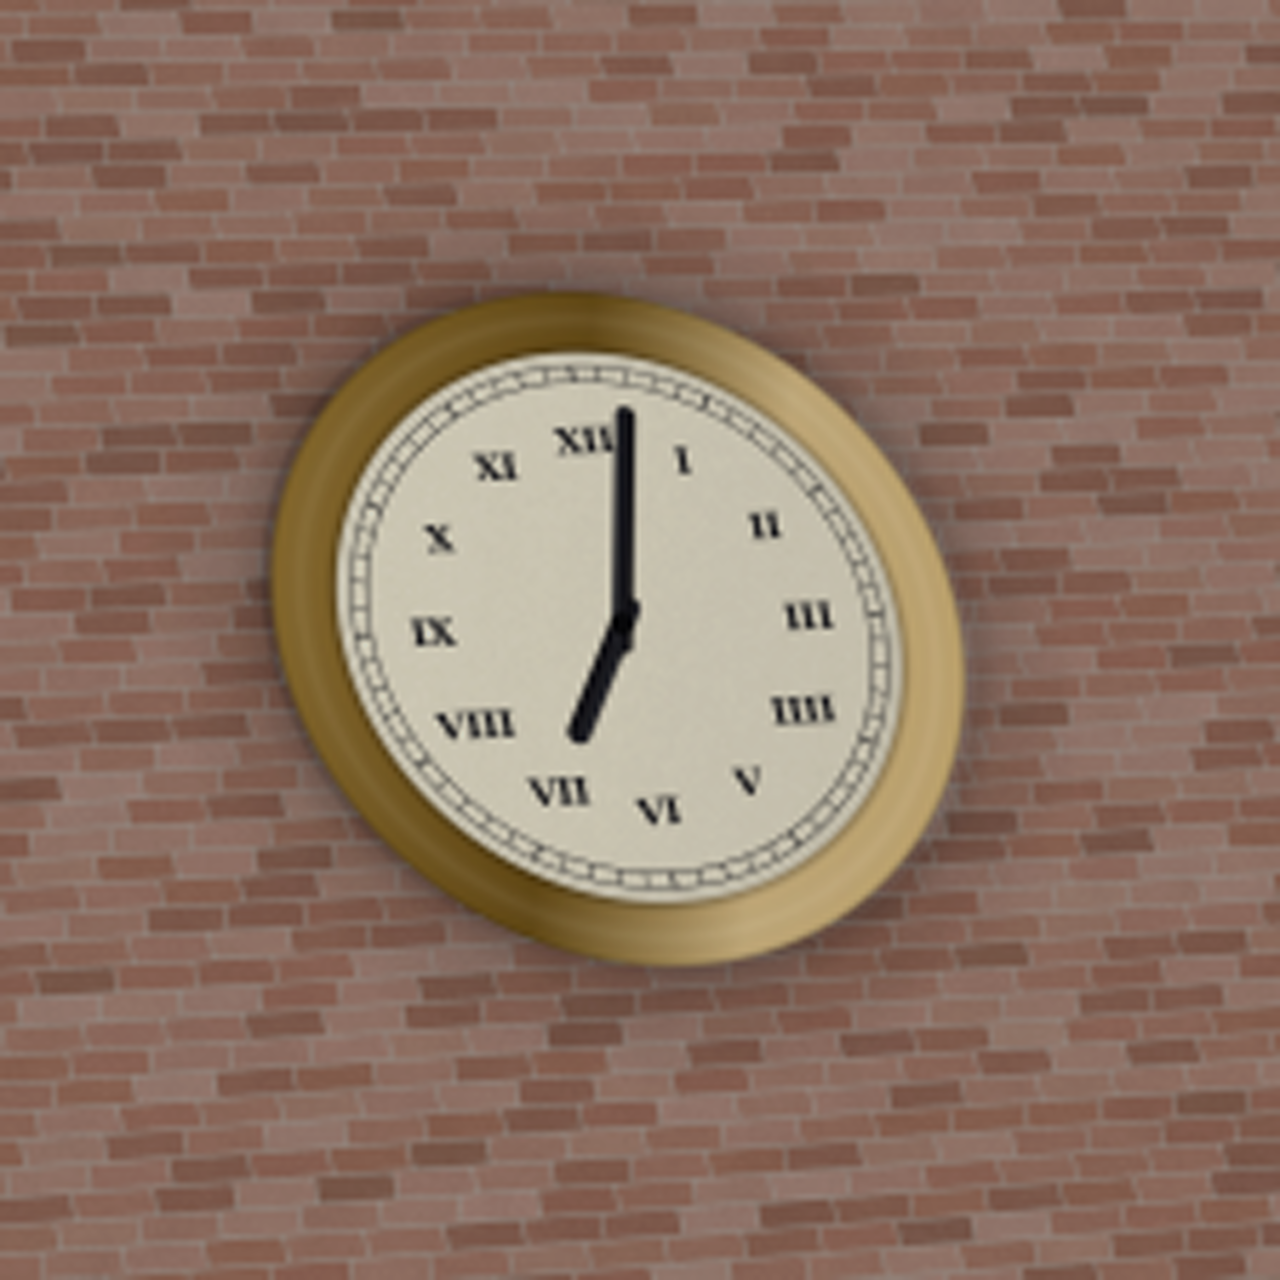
h=7 m=2
